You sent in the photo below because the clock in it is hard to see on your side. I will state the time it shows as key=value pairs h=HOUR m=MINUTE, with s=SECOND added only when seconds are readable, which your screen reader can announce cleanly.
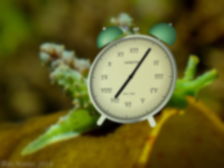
h=7 m=5
